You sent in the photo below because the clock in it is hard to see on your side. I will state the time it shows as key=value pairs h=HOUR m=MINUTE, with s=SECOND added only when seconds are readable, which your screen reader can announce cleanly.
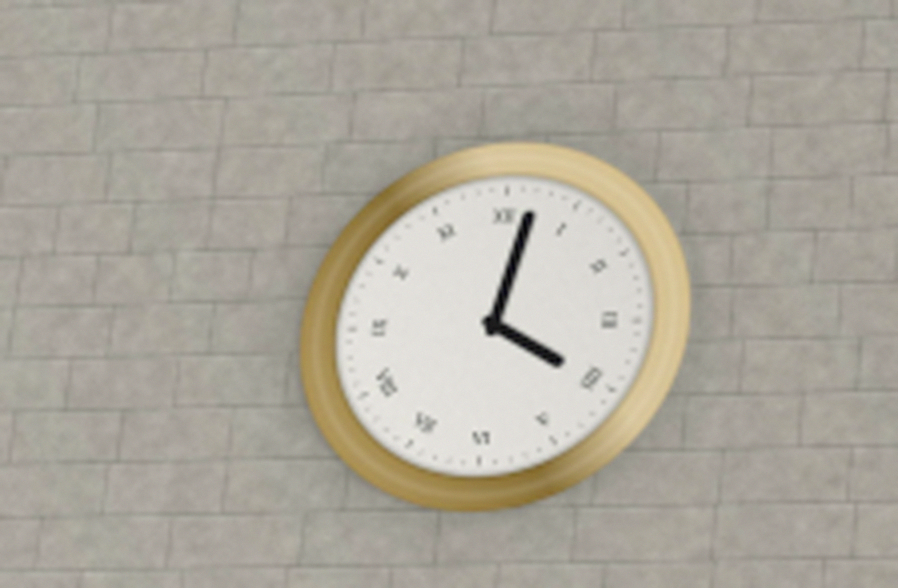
h=4 m=2
